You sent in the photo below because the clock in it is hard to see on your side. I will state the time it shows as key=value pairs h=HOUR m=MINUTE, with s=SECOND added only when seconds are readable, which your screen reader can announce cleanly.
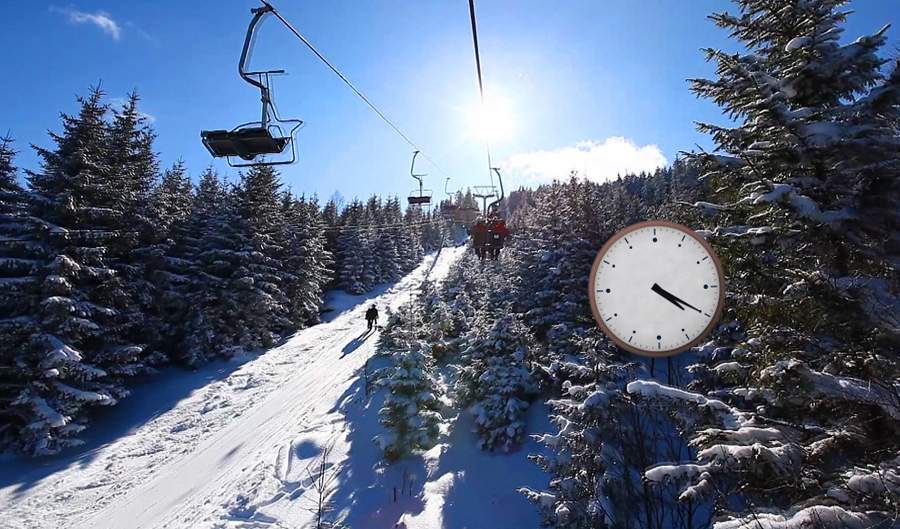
h=4 m=20
